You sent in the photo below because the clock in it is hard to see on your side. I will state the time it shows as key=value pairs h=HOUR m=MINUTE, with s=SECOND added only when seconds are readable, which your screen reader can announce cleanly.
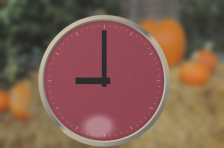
h=9 m=0
